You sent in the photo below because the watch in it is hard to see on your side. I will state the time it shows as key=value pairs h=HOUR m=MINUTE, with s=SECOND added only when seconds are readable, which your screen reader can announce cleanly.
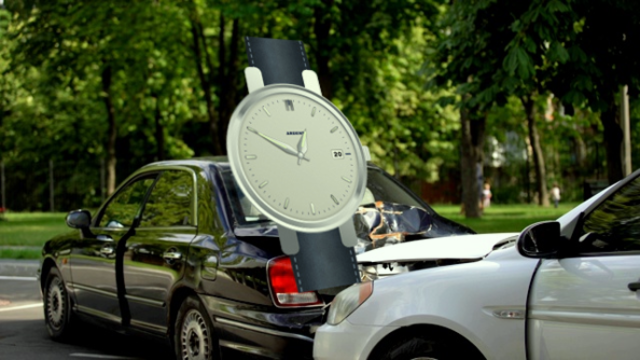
h=12 m=50
